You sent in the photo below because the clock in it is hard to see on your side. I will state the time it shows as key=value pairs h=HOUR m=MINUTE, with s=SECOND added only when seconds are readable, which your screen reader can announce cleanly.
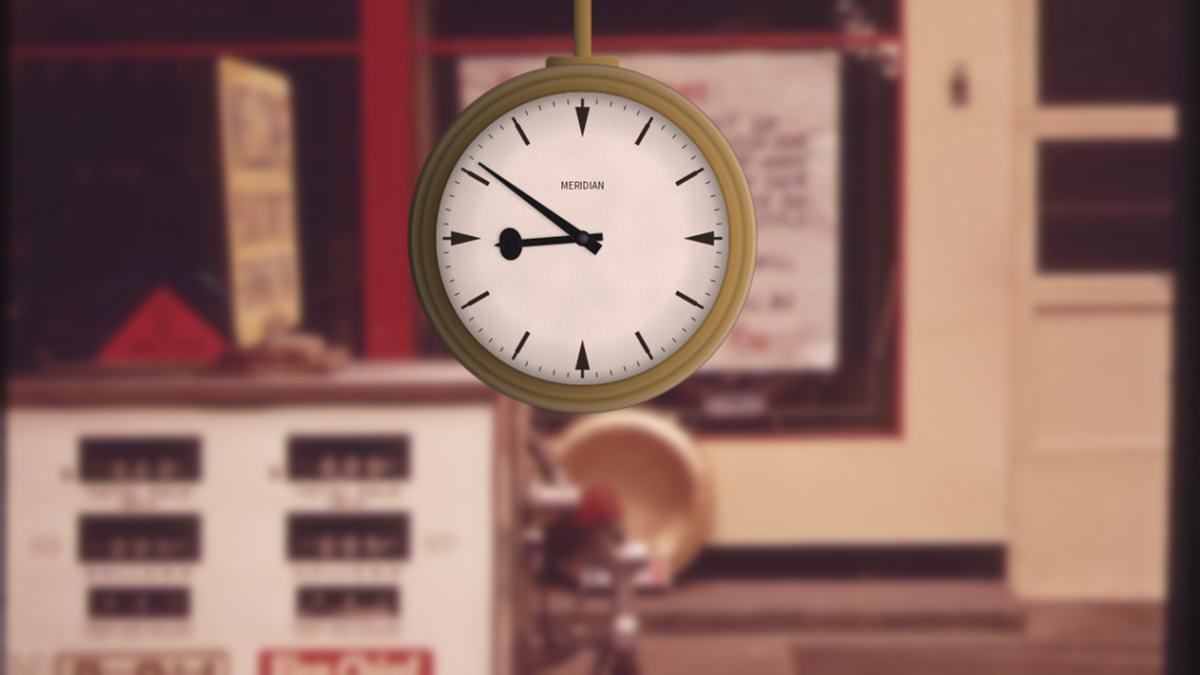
h=8 m=51
